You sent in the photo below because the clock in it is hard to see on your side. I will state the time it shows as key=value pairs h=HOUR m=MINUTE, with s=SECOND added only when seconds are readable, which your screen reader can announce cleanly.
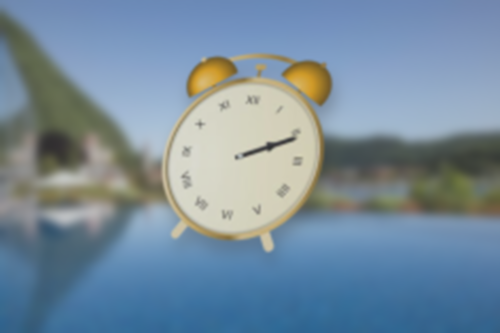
h=2 m=11
